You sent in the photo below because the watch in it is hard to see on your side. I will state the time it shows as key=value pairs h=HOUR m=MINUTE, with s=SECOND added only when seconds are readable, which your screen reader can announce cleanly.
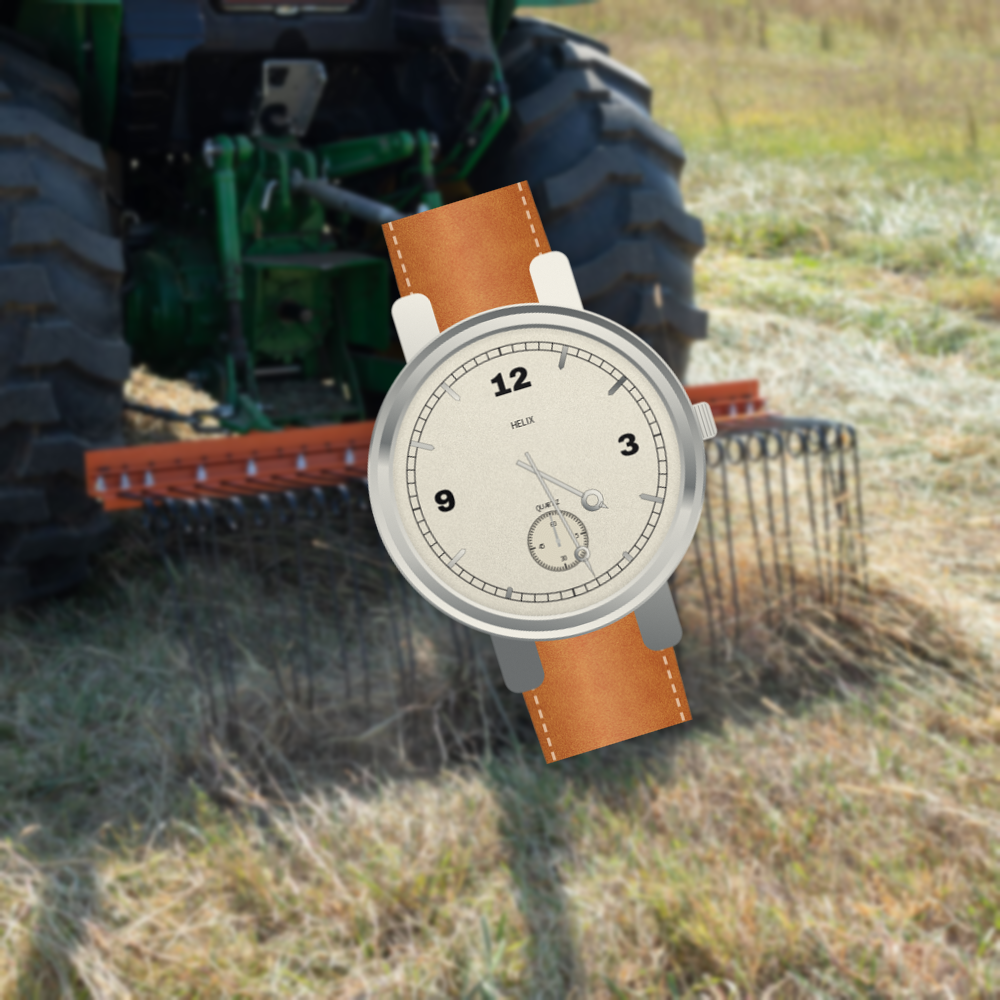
h=4 m=28
